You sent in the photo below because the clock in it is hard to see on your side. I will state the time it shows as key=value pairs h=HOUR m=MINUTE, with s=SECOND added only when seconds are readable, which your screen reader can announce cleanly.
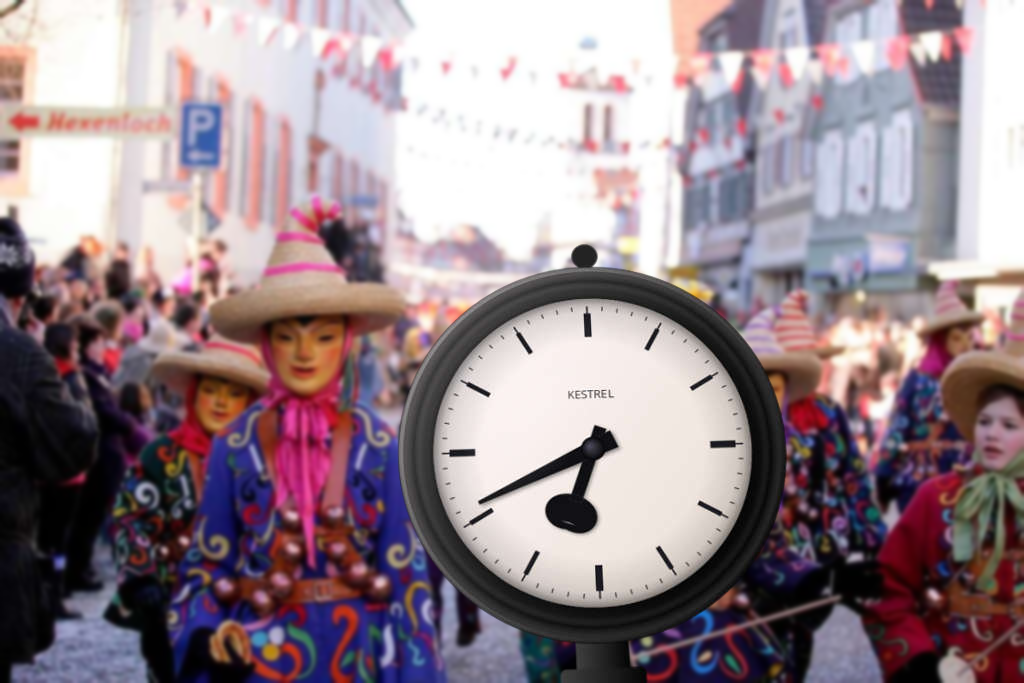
h=6 m=41
